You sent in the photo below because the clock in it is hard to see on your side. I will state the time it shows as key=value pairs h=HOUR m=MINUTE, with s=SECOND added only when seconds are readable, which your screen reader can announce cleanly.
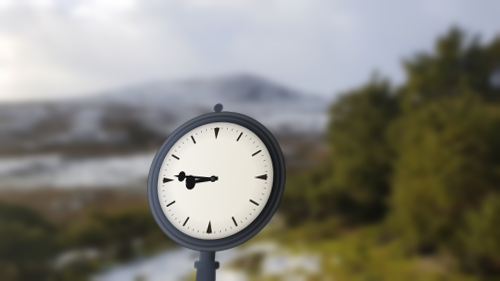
h=8 m=46
